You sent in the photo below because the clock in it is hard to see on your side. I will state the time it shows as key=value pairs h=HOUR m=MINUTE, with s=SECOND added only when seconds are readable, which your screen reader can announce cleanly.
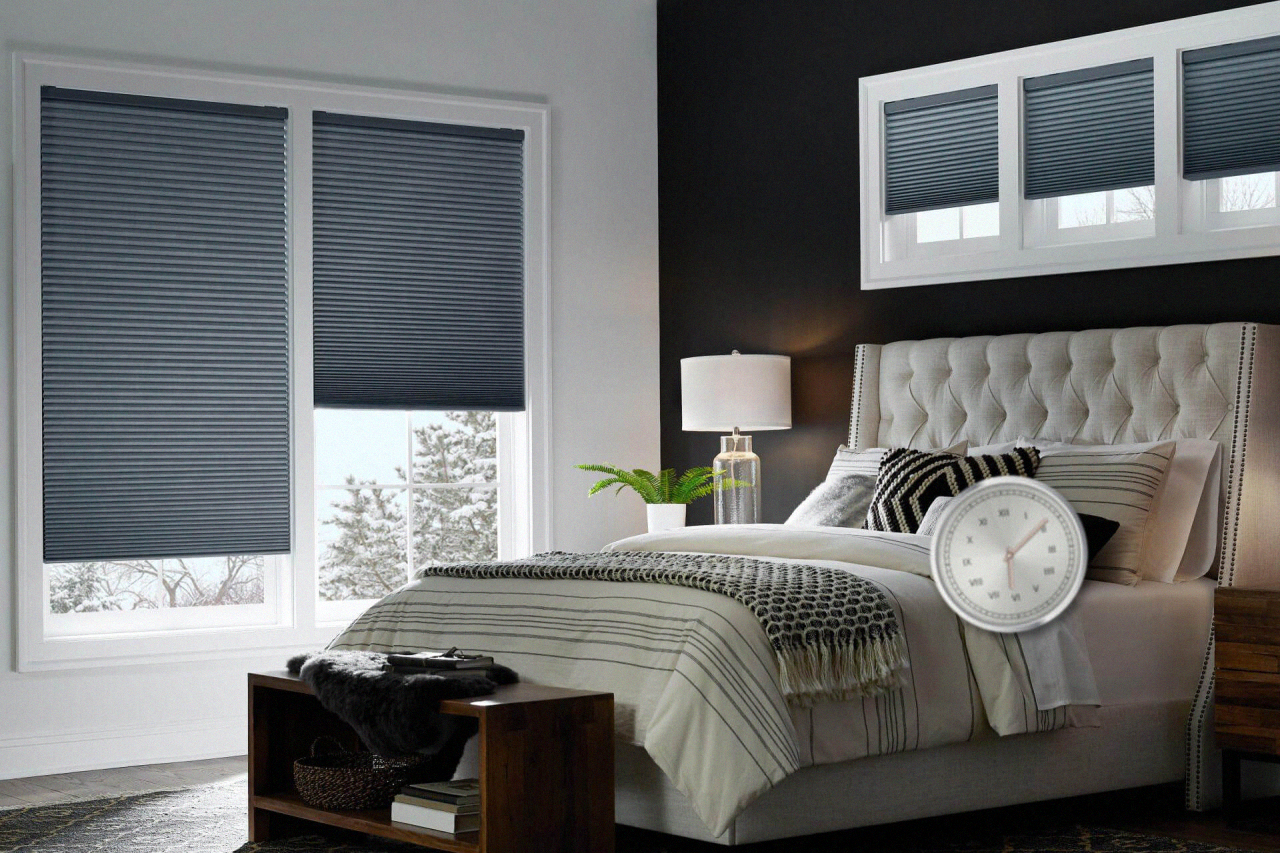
h=6 m=9
